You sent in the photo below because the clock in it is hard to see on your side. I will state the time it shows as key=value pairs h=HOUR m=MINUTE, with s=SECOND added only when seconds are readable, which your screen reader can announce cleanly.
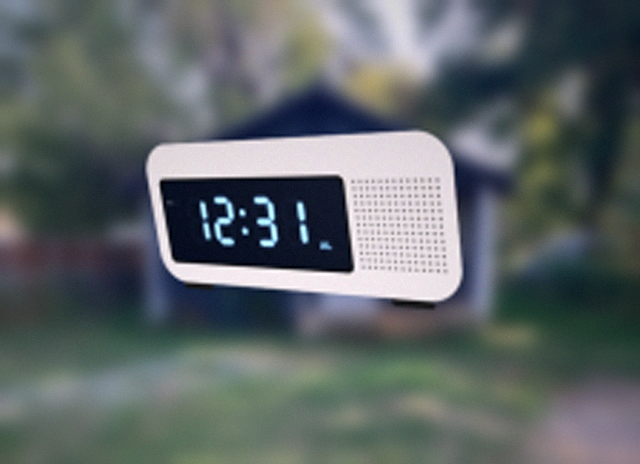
h=12 m=31
